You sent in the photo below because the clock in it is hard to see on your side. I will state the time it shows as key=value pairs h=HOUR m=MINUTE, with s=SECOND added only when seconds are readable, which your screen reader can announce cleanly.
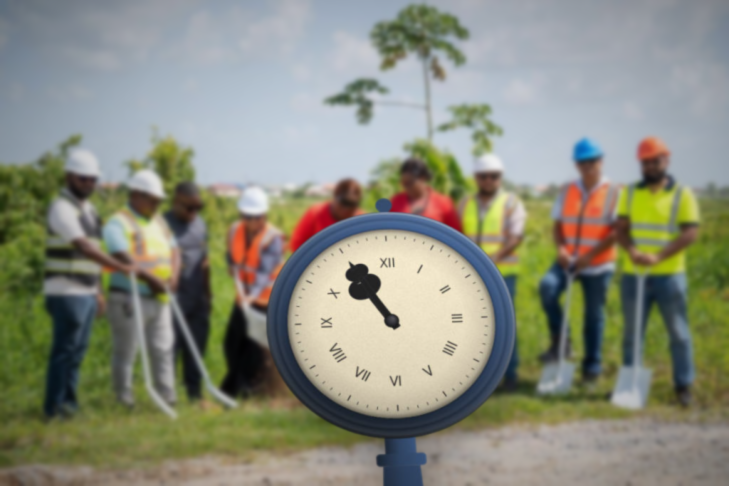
h=10 m=55
